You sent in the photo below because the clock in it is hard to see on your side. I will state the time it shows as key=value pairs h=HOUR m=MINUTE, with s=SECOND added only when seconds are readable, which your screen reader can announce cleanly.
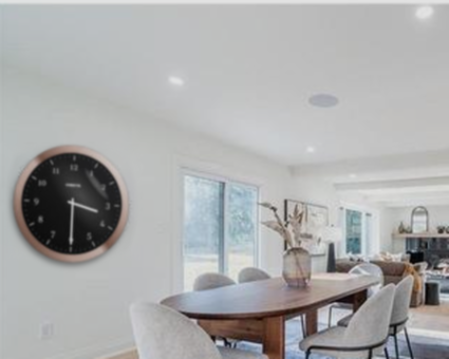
h=3 m=30
